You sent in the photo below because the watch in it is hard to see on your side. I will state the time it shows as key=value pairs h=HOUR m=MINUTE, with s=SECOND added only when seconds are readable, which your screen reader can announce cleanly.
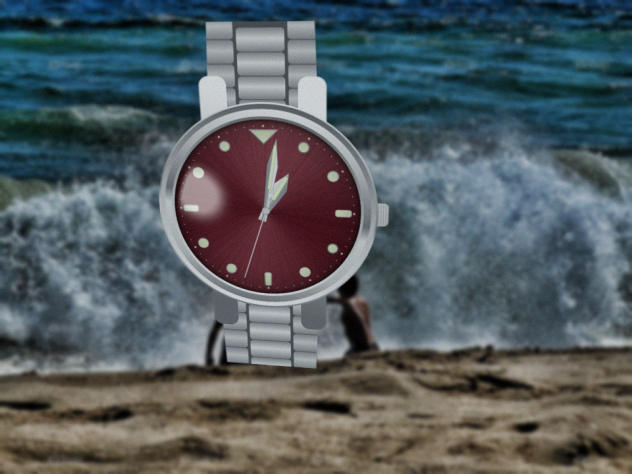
h=1 m=1 s=33
